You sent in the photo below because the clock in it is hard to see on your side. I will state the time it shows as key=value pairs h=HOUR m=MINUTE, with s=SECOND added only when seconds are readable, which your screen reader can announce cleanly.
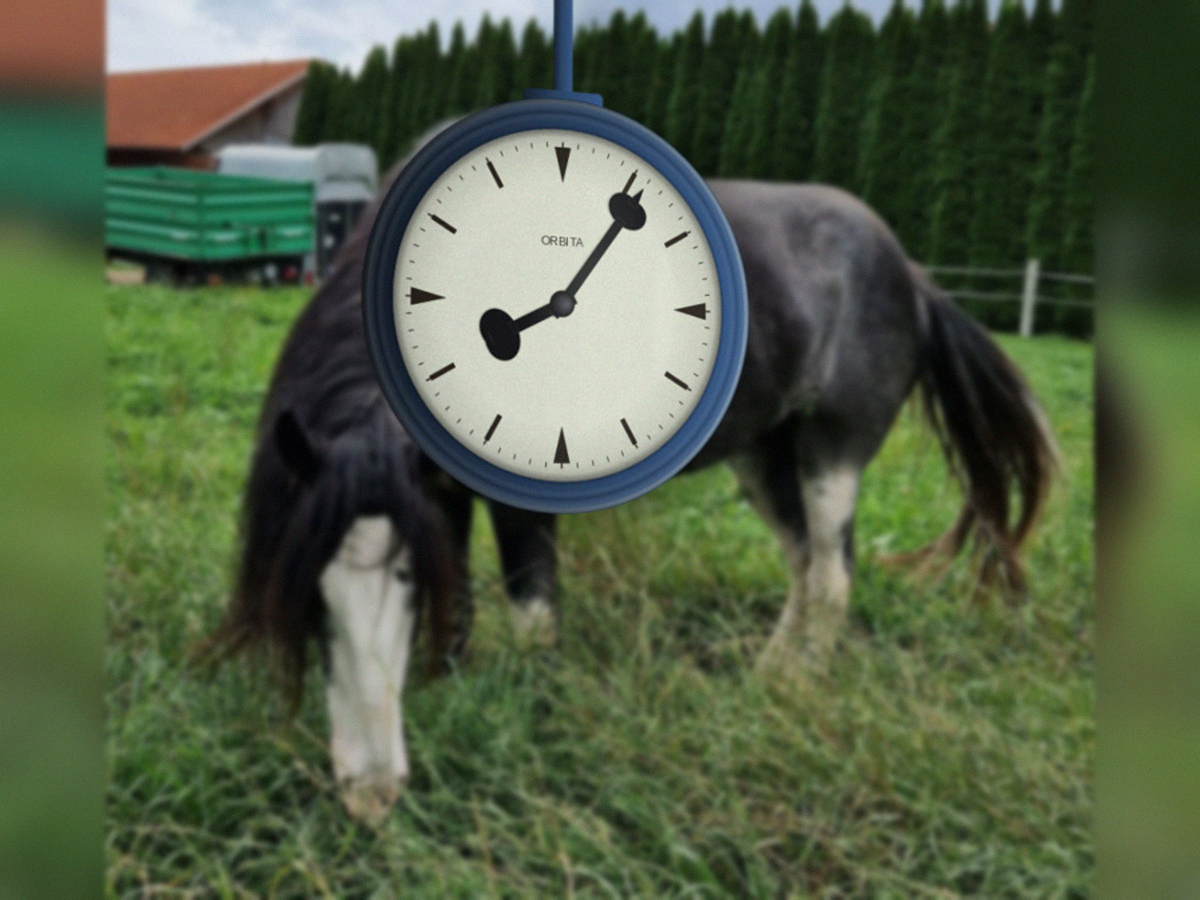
h=8 m=6
